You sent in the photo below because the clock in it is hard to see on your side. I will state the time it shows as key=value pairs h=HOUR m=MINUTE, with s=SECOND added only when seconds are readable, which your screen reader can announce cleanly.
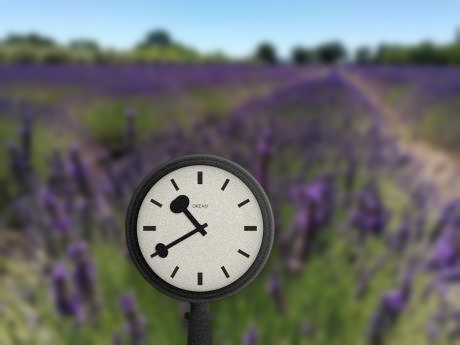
h=10 m=40
